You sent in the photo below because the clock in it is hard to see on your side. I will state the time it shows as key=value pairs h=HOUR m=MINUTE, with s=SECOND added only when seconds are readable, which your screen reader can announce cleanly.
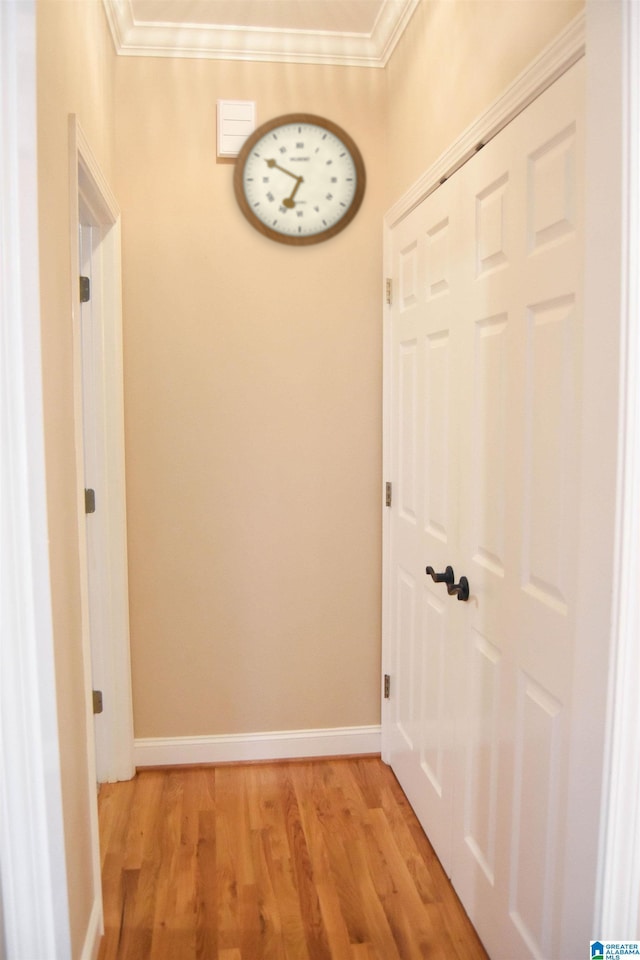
h=6 m=50
